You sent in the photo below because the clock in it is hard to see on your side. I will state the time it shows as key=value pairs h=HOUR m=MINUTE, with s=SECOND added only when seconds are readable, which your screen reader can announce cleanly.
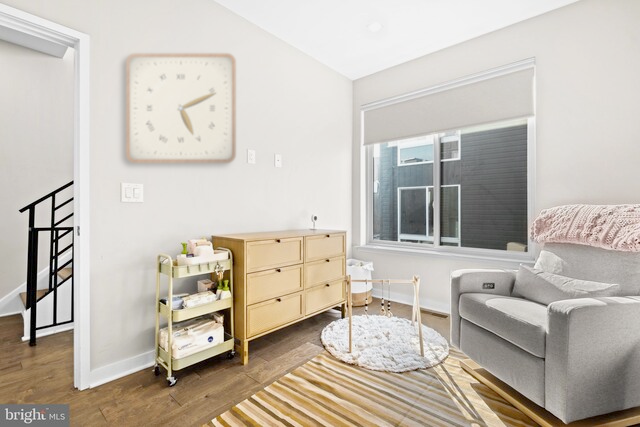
h=5 m=11
